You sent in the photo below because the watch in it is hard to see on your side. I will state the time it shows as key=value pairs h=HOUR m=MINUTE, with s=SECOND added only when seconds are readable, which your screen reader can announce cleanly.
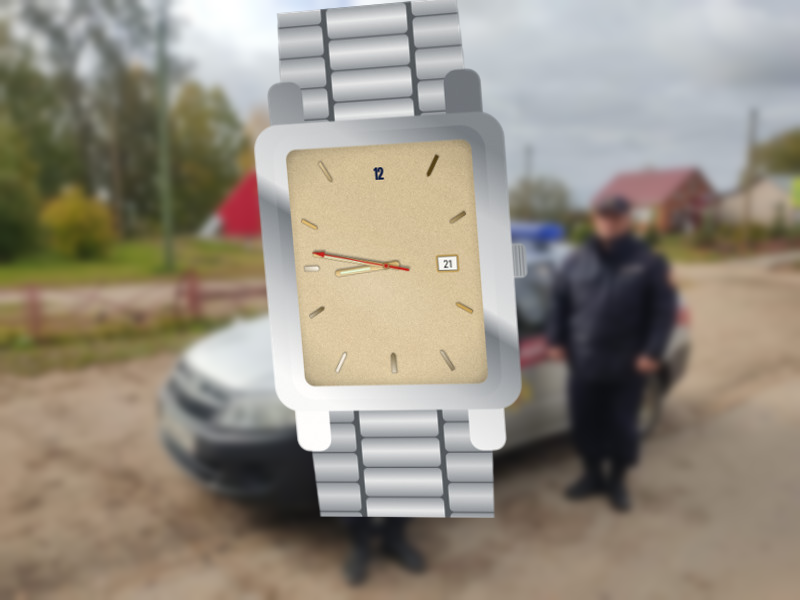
h=8 m=46 s=47
